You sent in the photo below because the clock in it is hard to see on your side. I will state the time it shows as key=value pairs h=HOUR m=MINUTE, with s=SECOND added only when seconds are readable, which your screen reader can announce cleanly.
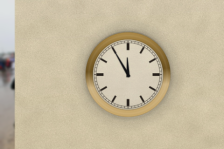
h=11 m=55
